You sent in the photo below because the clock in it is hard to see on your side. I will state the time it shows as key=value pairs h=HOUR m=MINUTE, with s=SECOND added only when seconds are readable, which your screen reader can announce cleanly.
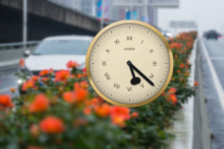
h=5 m=22
